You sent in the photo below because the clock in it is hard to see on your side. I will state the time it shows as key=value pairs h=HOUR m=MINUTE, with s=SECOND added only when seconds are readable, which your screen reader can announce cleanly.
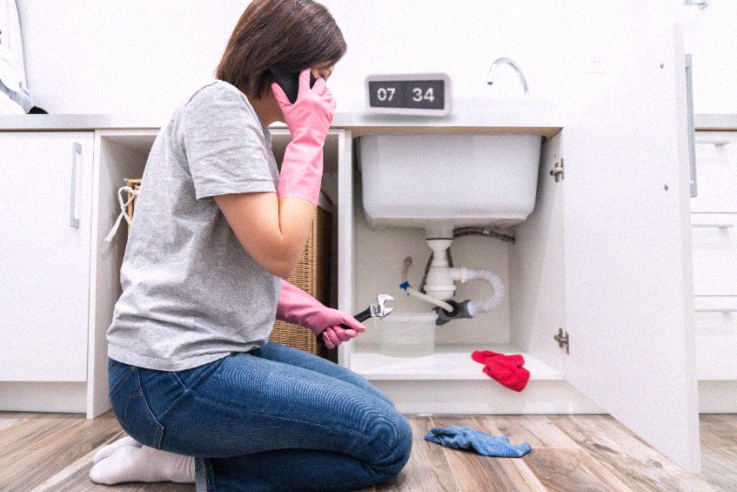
h=7 m=34
